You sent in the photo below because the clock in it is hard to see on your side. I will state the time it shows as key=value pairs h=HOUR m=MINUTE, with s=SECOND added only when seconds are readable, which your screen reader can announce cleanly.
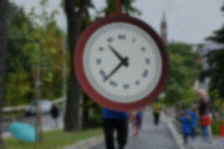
h=10 m=38
